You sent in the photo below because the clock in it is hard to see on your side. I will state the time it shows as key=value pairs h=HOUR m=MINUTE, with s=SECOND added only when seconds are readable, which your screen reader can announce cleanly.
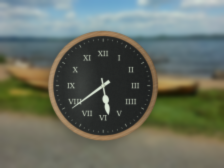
h=5 m=39
